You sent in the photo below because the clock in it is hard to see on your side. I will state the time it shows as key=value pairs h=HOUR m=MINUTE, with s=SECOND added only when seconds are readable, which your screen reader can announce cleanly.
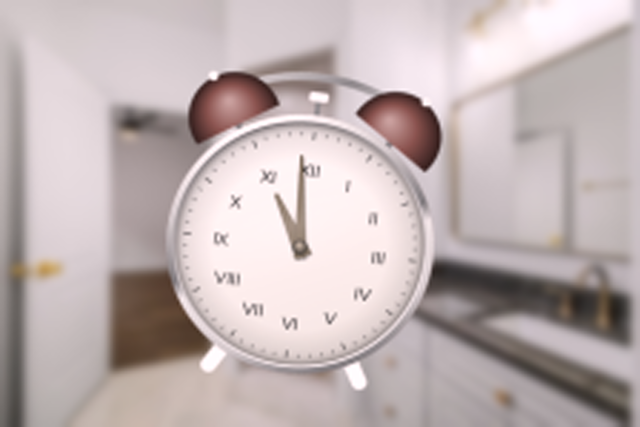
h=10 m=59
